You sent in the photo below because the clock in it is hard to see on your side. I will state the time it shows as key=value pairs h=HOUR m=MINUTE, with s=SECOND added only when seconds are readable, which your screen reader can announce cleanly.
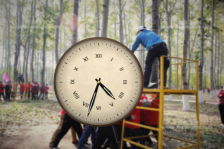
h=4 m=33
